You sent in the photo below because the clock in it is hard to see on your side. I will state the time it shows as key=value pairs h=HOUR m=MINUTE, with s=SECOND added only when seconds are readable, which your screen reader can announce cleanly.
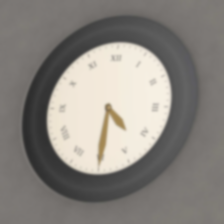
h=4 m=30
